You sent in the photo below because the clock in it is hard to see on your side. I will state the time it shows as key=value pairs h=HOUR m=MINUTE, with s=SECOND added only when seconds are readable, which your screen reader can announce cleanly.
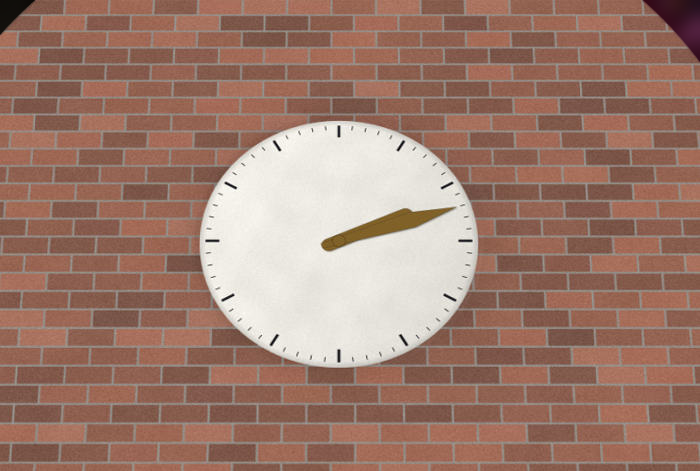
h=2 m=12
